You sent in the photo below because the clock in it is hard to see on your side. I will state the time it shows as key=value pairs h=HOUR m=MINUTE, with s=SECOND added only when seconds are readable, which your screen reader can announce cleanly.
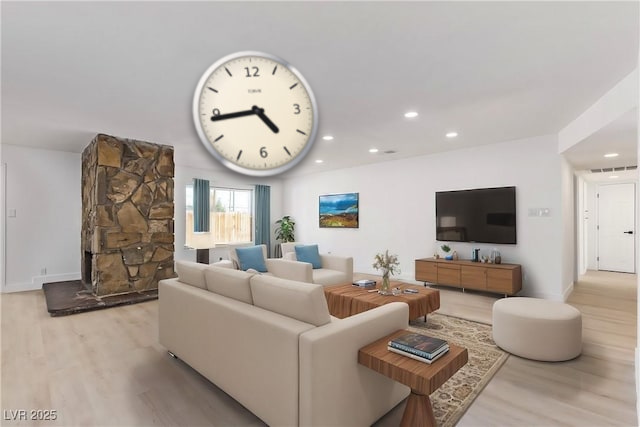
h=4 m=44
